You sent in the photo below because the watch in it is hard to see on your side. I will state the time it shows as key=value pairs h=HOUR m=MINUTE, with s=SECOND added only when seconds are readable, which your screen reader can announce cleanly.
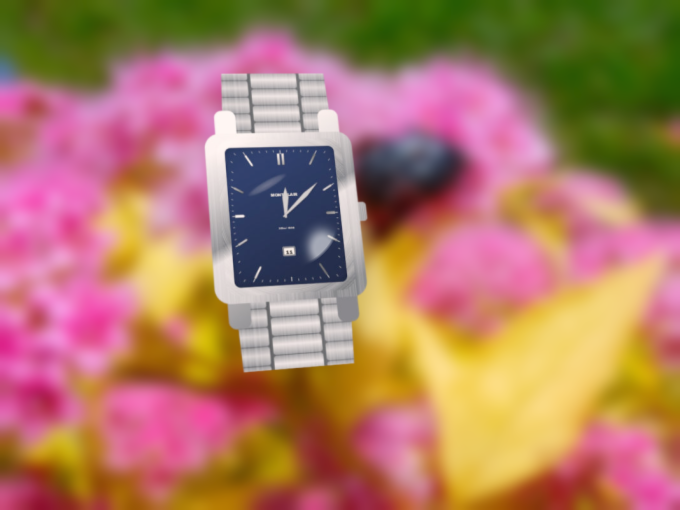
h=12 m=8
